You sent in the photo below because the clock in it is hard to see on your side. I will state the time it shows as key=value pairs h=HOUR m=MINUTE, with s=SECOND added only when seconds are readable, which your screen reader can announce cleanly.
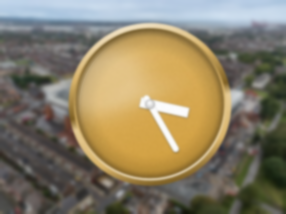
h=3 m=25
